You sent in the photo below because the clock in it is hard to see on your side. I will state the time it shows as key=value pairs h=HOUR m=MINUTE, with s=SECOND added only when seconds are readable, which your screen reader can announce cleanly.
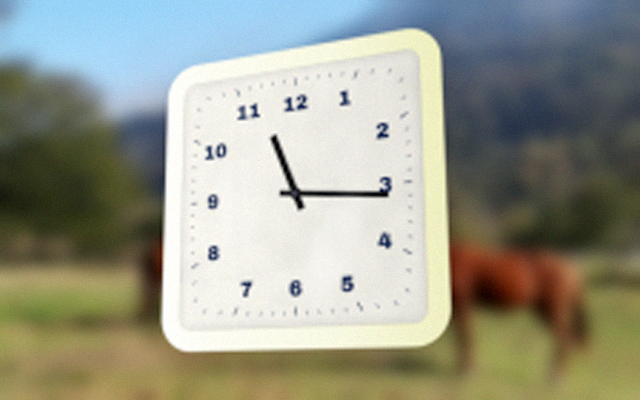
h=11 m=16
